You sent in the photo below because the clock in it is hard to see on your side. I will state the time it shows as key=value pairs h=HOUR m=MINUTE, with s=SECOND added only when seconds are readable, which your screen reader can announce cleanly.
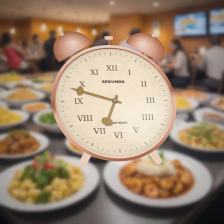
h=6 m=48
